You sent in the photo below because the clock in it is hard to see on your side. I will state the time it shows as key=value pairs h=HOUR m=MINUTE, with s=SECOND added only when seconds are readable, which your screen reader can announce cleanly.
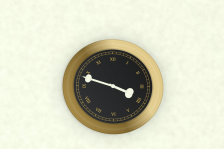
h=3 m=48
